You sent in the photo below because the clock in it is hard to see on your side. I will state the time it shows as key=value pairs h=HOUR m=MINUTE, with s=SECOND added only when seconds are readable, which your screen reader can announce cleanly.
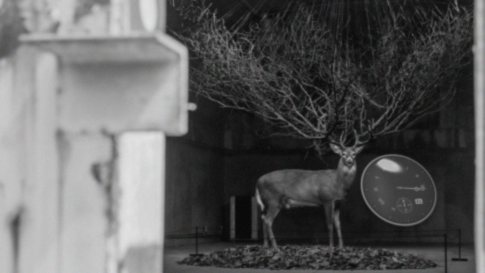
h=3 m=16
